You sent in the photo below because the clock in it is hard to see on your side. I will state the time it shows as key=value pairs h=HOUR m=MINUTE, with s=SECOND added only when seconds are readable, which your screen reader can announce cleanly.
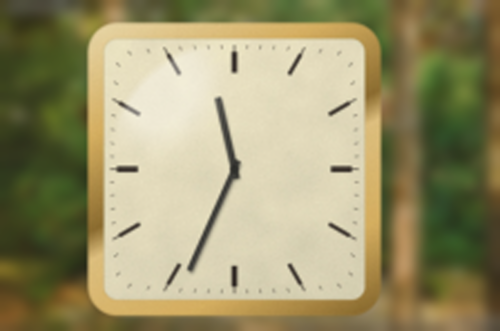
h=11 m=34
